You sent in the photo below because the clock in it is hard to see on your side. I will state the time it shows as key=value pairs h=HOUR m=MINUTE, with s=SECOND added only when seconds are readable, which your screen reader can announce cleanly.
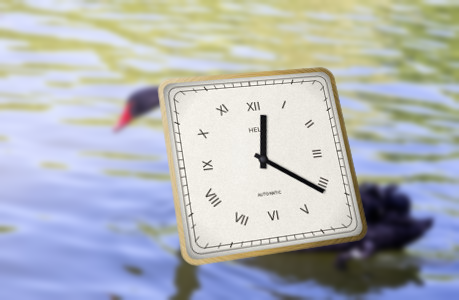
h=12 m=21
